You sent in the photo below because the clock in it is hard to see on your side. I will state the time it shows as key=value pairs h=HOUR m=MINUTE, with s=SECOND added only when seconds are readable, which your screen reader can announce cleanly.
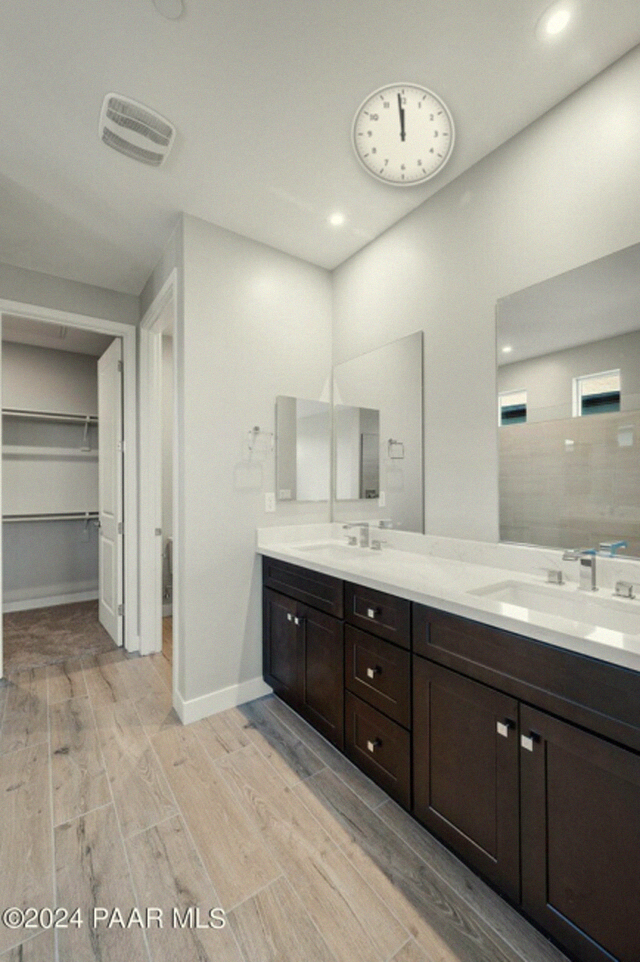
h=11 m=59
